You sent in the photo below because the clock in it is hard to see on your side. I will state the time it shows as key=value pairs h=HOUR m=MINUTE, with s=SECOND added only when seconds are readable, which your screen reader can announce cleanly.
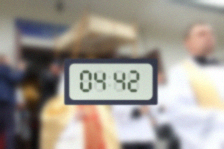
h=4 m=42
